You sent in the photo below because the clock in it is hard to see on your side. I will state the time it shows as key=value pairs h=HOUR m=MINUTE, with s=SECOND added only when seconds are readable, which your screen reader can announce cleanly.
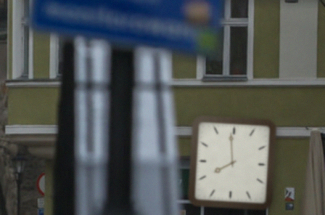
h=7 m=59
